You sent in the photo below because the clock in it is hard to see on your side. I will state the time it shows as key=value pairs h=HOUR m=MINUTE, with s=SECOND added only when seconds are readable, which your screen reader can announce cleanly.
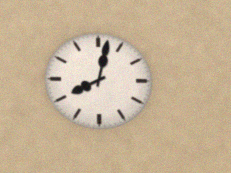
h=8 m=2
